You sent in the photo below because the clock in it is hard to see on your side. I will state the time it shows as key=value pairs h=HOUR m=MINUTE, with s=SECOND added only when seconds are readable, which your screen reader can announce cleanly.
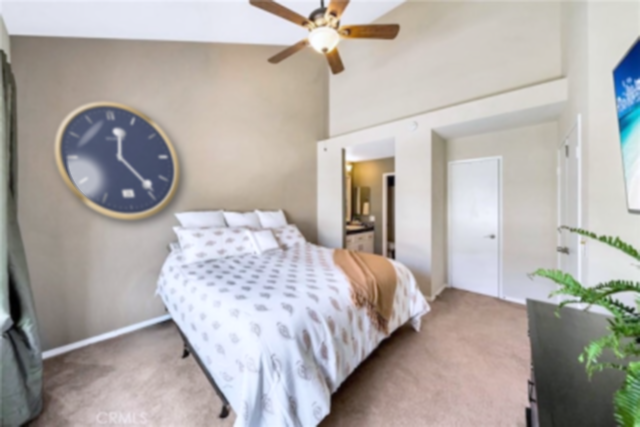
h=12 m=24
